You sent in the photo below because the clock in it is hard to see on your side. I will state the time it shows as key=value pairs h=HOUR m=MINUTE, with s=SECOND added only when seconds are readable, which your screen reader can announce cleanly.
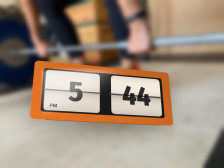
h=5 m=44
